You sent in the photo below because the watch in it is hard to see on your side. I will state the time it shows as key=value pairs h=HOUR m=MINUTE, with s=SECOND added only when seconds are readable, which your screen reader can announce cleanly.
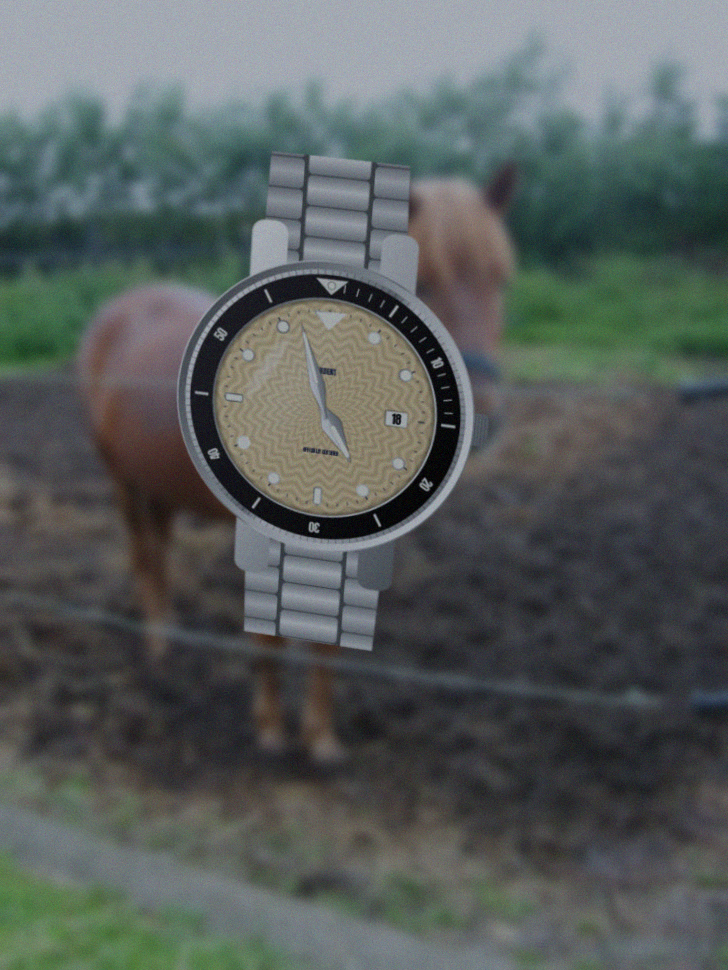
h=4 m=57
